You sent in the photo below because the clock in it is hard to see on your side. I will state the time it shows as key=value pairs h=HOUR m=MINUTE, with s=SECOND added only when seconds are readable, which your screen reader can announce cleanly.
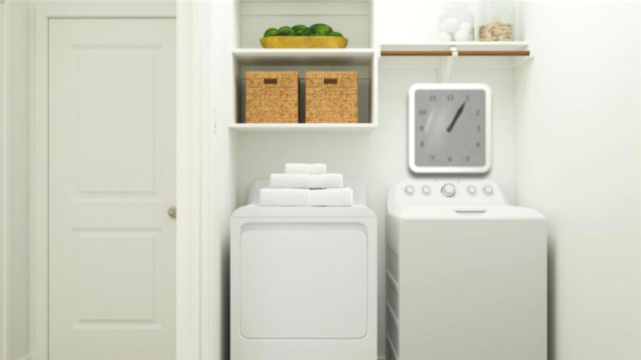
h=1 m=5
